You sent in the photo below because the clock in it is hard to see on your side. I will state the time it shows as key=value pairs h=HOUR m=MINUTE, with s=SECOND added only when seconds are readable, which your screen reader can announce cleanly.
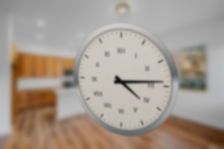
h=4 m=14
